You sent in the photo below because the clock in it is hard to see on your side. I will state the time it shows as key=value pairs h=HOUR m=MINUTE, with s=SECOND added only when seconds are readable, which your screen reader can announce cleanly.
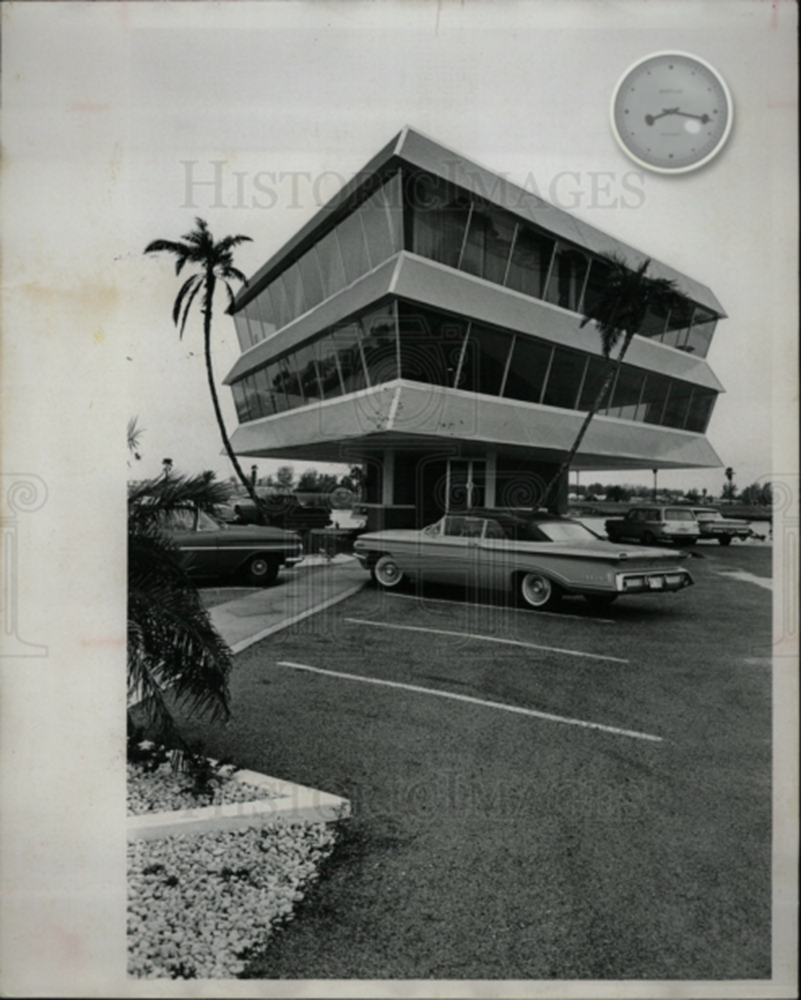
h=8 m=17
